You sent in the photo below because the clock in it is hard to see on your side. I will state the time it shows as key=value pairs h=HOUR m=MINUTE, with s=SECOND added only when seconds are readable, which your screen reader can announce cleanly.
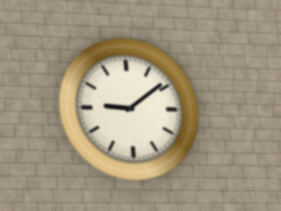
h=9 m=9
